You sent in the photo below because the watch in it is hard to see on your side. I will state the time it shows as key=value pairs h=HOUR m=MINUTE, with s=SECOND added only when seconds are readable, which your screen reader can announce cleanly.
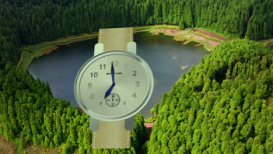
h=6 m=59
